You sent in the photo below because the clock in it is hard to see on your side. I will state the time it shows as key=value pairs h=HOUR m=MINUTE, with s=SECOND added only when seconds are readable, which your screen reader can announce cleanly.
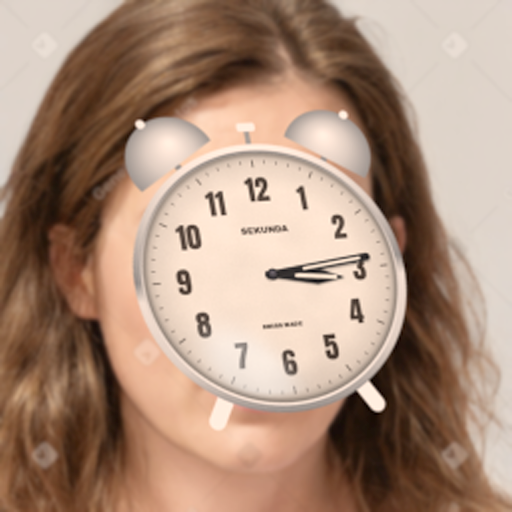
h=3 m=14
